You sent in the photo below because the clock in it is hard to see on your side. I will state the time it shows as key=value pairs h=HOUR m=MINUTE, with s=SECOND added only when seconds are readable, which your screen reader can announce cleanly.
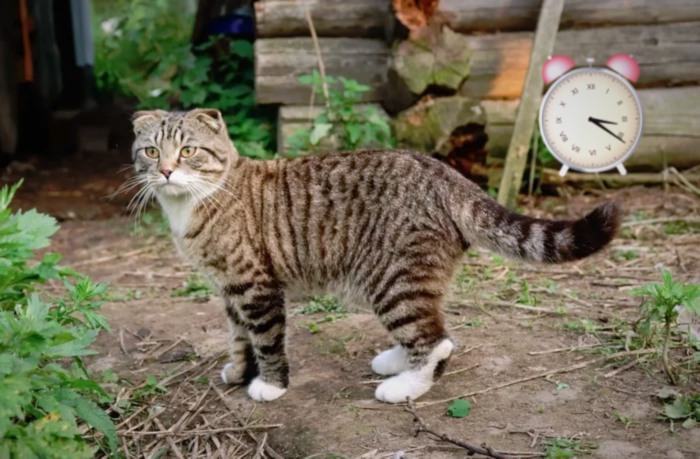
h=3 m=21
